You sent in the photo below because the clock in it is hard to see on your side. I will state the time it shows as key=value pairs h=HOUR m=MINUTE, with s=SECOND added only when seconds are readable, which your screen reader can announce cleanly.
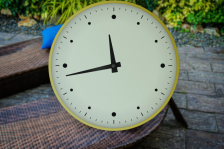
h=11 m=43
